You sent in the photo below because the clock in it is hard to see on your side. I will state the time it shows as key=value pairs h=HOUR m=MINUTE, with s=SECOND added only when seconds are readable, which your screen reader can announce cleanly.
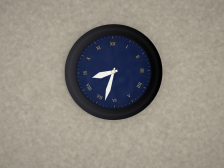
h=8 m=33
